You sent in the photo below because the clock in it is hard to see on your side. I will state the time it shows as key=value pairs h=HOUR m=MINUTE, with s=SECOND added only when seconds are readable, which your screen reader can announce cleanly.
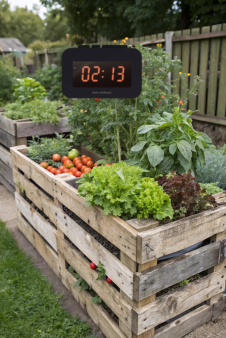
h=2 m=13
